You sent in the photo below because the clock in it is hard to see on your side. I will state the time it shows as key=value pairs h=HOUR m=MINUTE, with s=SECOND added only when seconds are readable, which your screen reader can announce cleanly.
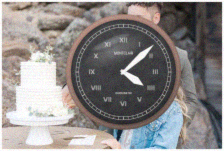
h=4 m=8
